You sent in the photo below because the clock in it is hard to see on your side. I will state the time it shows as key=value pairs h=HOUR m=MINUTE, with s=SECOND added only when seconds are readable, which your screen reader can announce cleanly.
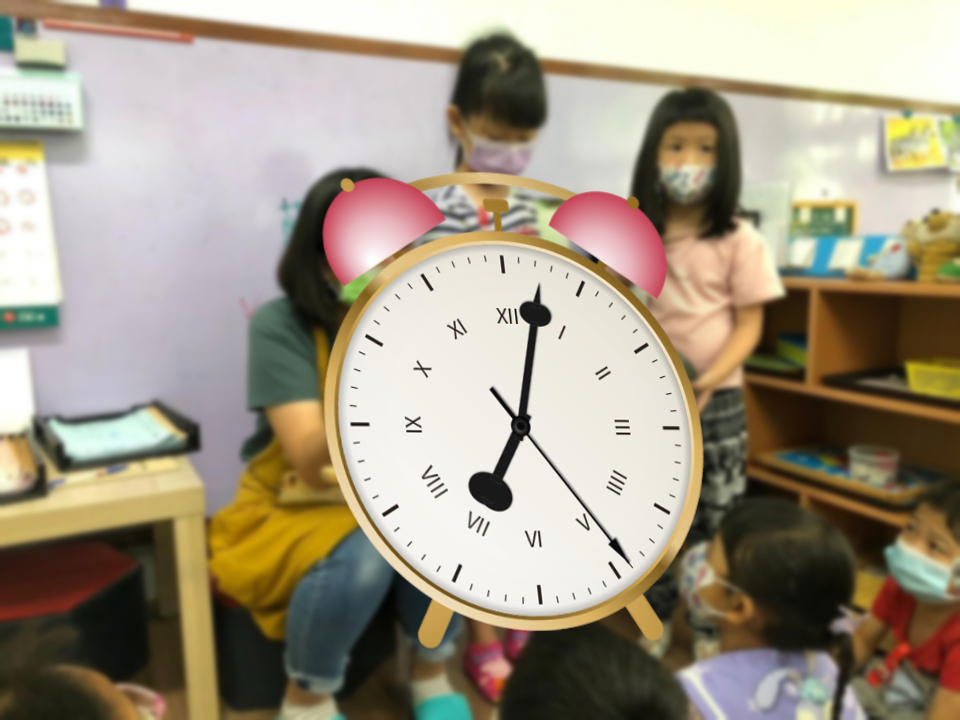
h=7 m=2 s=24
